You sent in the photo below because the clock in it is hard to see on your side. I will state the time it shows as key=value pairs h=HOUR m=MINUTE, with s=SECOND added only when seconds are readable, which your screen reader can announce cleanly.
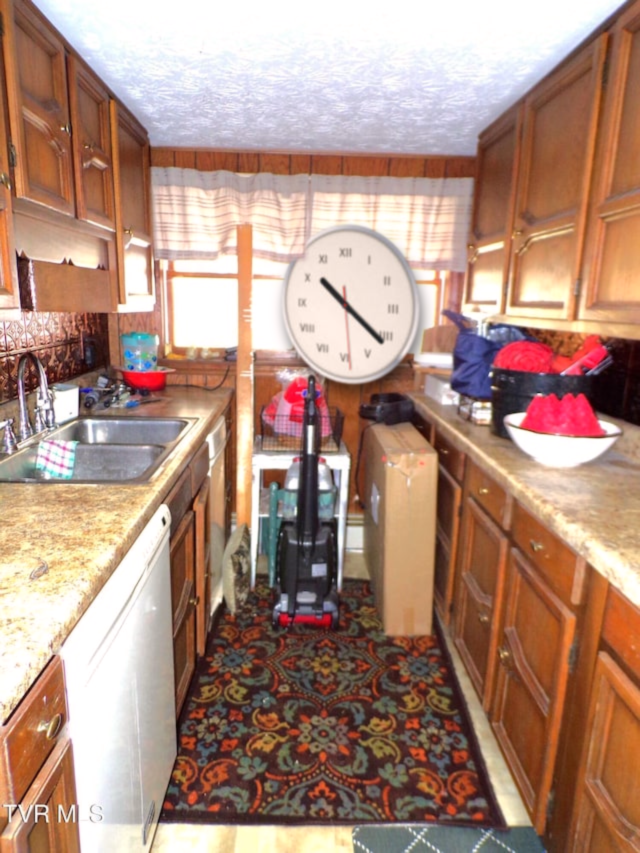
h=10 m=21 s=29
